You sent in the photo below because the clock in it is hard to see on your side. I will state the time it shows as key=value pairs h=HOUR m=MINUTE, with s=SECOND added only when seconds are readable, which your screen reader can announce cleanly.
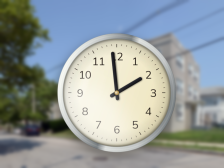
h=1 m=59
